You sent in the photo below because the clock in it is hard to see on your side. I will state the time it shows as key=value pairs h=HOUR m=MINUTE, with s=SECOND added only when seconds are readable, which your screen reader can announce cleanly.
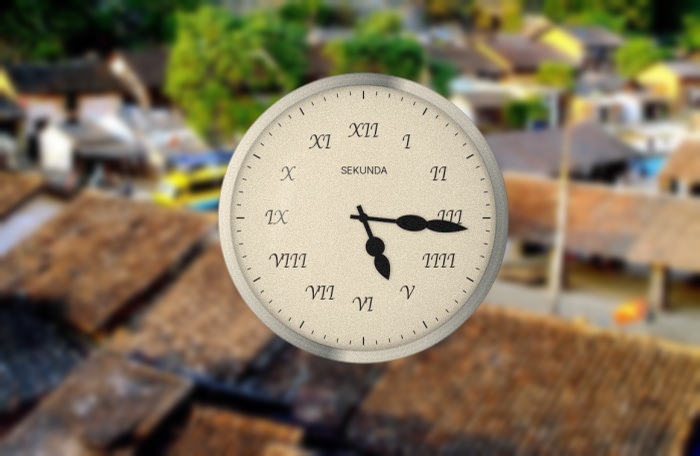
h=5 m=16
